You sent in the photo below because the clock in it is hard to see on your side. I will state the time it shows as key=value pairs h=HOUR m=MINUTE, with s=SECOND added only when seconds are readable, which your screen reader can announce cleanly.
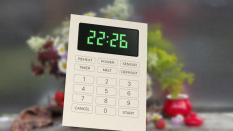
h=22 m=26
